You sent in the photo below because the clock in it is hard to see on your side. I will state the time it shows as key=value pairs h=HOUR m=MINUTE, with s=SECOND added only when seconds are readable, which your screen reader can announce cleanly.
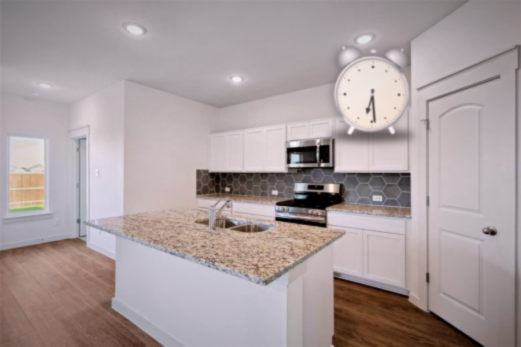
h=6 m=29
